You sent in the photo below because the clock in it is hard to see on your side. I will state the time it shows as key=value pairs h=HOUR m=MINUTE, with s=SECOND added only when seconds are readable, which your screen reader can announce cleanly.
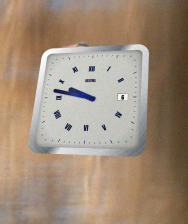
h=9 m=47
